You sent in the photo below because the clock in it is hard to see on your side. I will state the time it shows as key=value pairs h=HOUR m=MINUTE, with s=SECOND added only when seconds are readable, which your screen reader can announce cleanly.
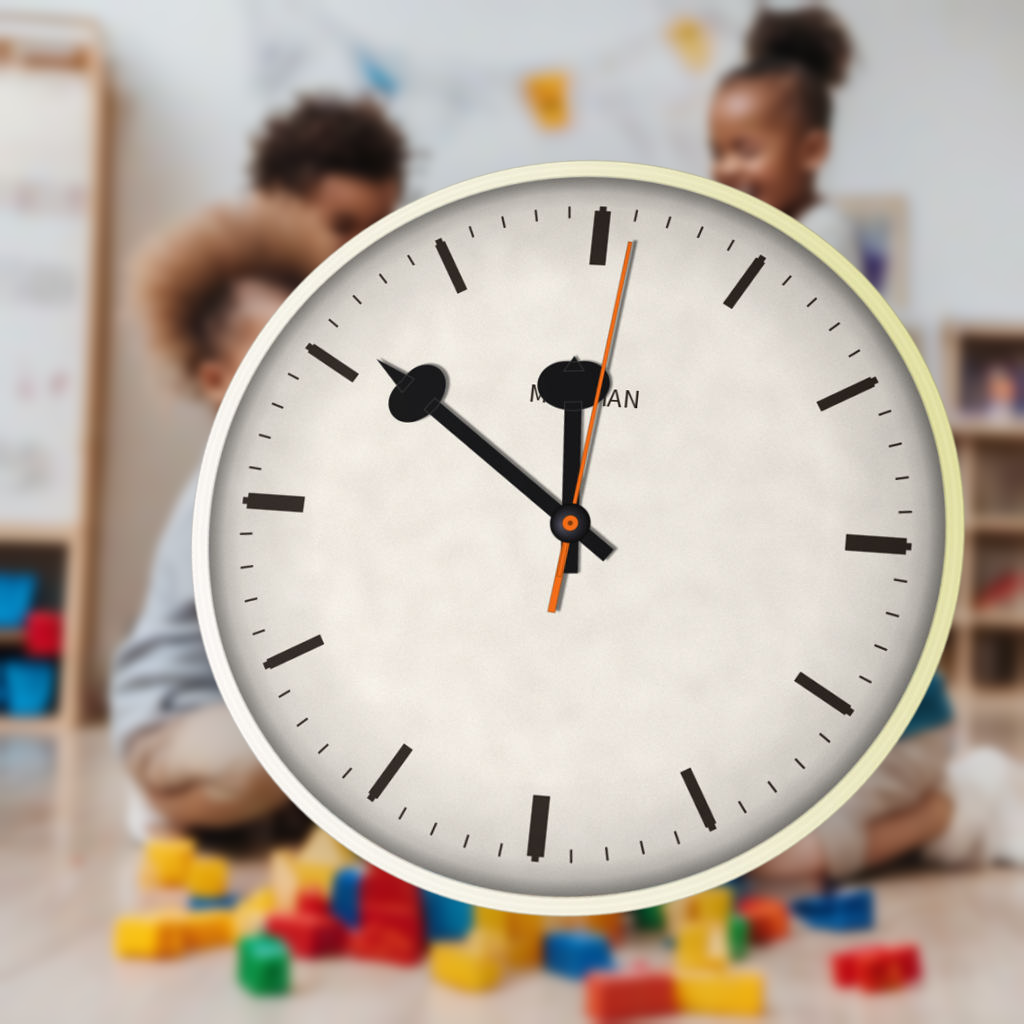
h=11 m=51 s=1
